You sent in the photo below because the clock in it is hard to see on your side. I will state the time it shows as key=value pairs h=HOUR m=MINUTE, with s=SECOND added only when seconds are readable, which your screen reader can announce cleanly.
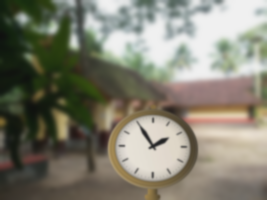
h=1 m=55
